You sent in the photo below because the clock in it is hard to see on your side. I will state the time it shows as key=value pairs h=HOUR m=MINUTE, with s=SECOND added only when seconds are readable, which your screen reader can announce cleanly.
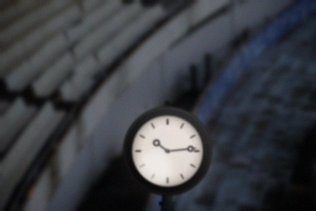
h=10 m=14
